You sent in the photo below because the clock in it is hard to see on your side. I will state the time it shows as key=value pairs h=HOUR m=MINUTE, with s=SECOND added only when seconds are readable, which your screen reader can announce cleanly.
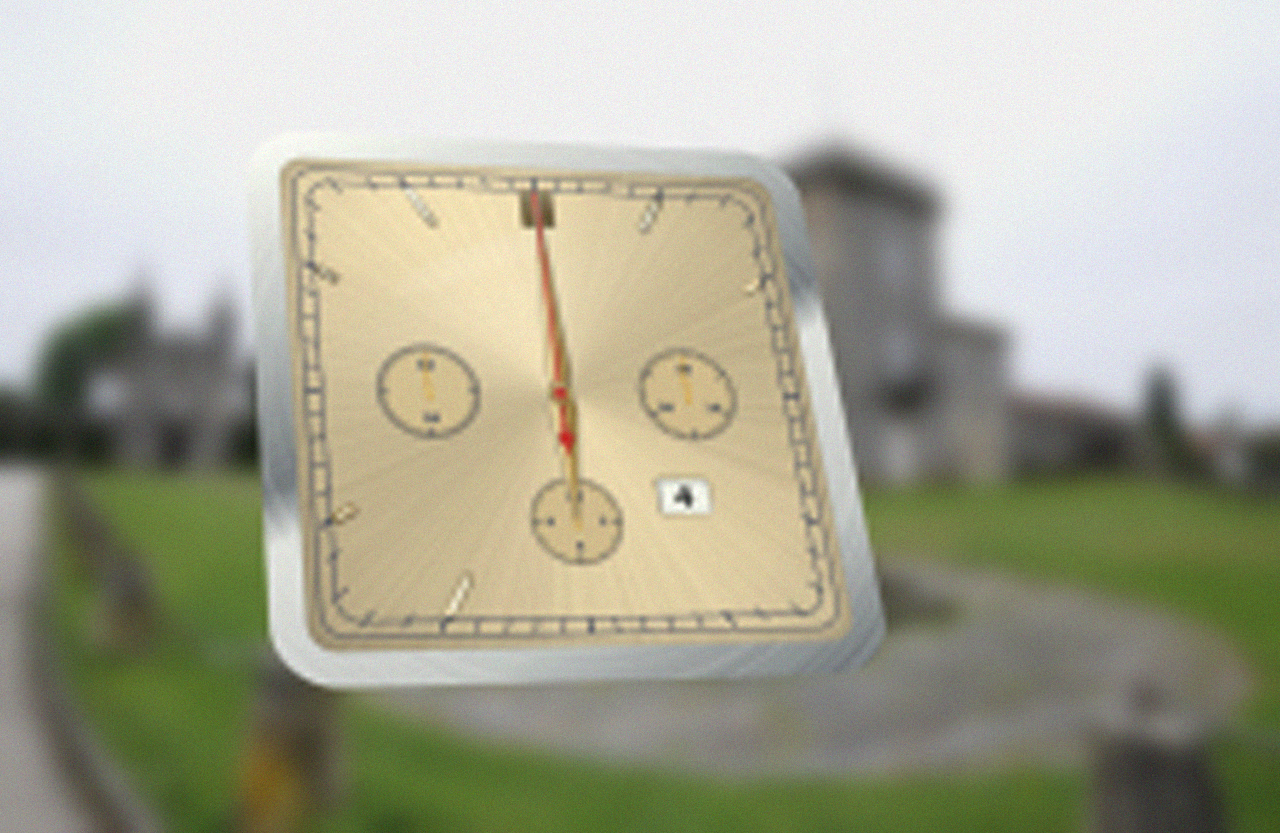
h=6 m=0
